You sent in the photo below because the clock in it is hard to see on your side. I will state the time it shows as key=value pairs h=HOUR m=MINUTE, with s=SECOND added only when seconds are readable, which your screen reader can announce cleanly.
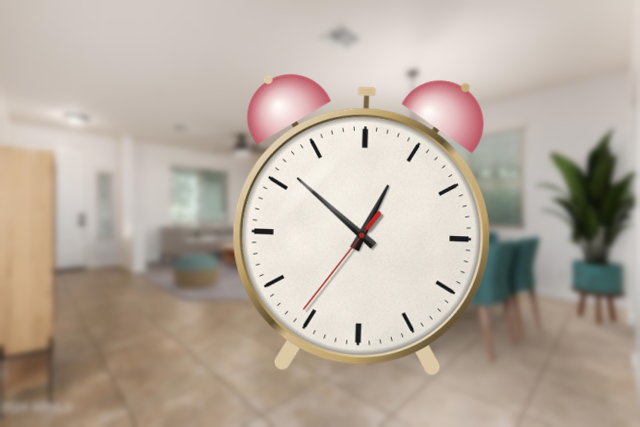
h=12 m=51 s=36
